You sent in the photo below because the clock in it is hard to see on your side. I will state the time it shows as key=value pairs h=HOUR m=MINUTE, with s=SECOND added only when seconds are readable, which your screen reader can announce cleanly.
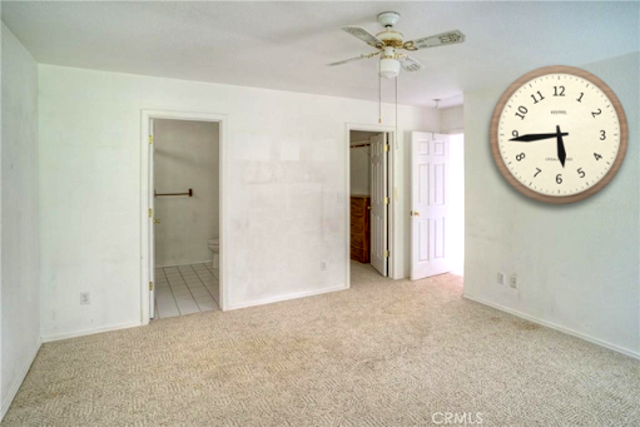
h=5 m=44
